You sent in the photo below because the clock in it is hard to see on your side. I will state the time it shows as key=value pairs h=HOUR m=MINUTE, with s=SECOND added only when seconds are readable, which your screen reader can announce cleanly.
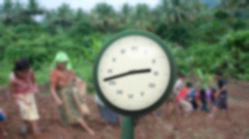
h=2 m=42
